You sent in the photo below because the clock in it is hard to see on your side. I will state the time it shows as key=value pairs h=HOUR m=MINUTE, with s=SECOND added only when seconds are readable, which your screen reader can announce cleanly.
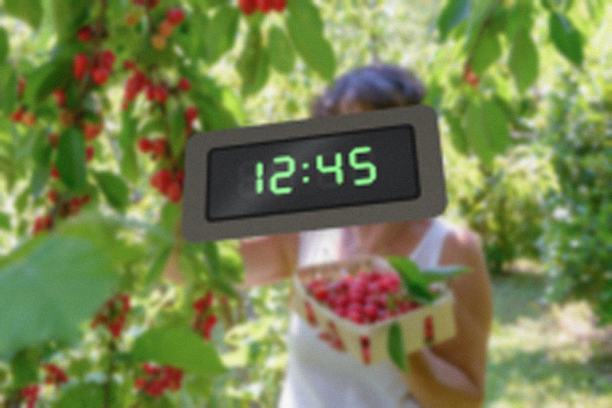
h=12 m=45
